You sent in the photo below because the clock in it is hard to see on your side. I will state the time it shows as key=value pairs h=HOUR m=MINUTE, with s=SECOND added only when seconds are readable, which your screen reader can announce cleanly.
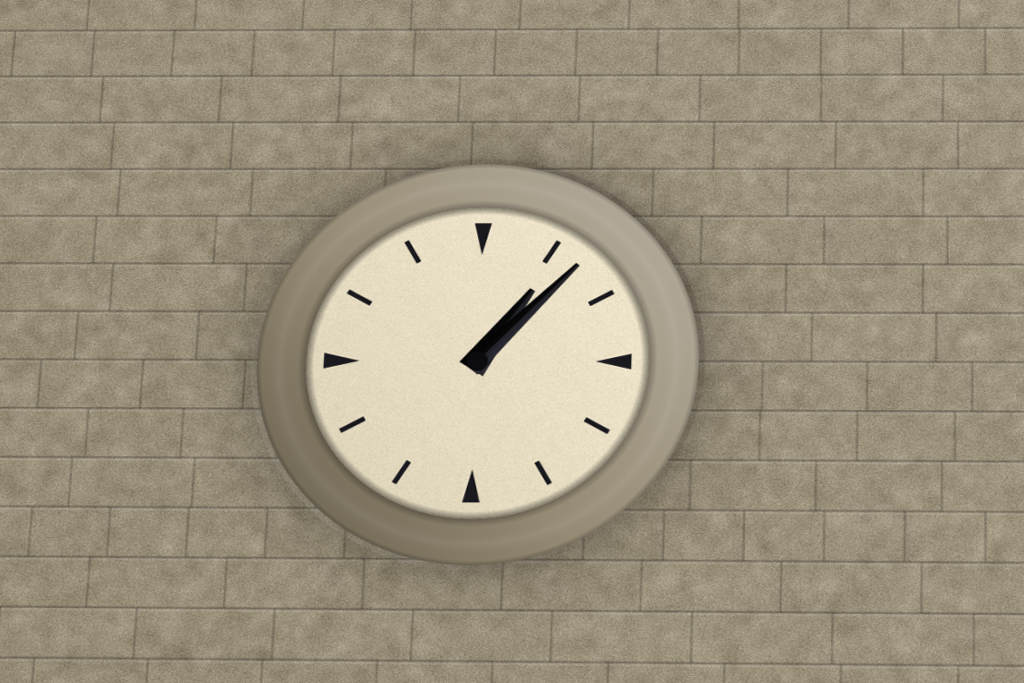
h=1 m=7
